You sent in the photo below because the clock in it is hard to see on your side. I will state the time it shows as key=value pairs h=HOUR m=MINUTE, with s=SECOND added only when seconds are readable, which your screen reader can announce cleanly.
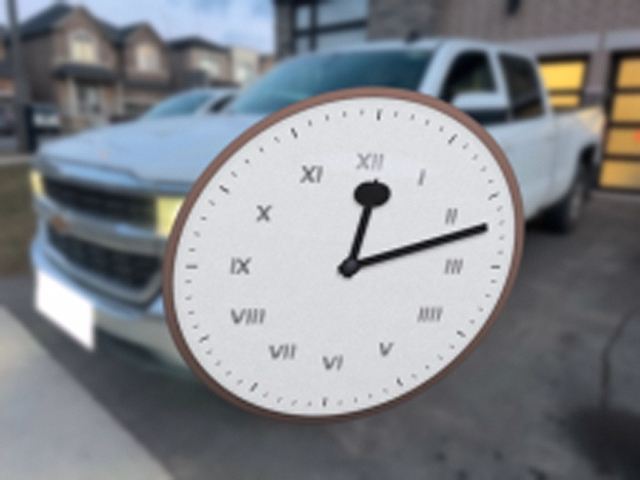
h=12 m=12
